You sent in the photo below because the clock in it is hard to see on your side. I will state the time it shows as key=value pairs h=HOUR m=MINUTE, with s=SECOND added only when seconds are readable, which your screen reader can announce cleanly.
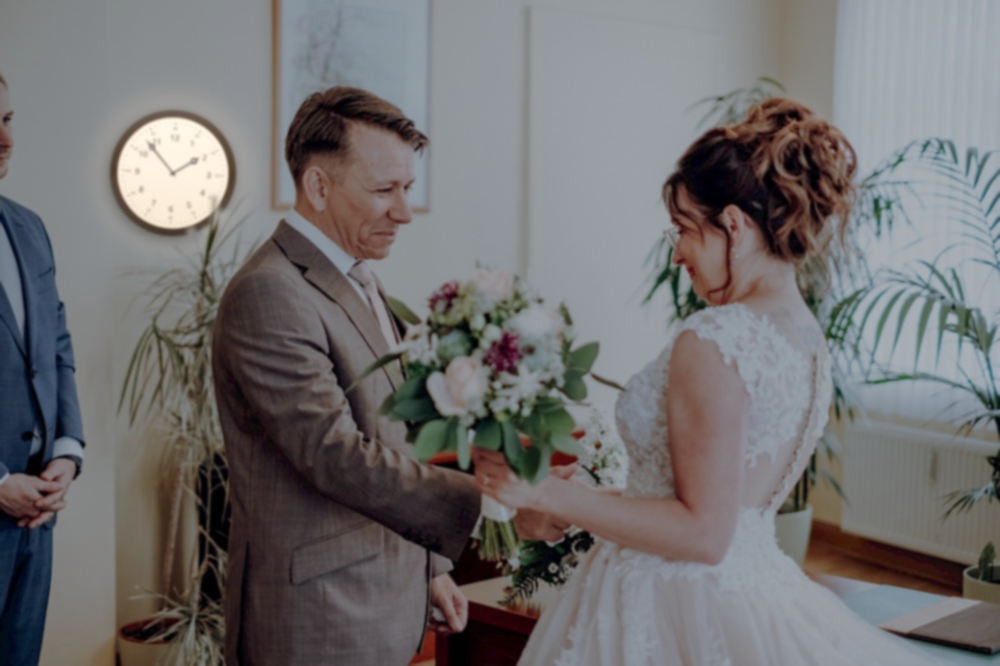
h=1 m=53
